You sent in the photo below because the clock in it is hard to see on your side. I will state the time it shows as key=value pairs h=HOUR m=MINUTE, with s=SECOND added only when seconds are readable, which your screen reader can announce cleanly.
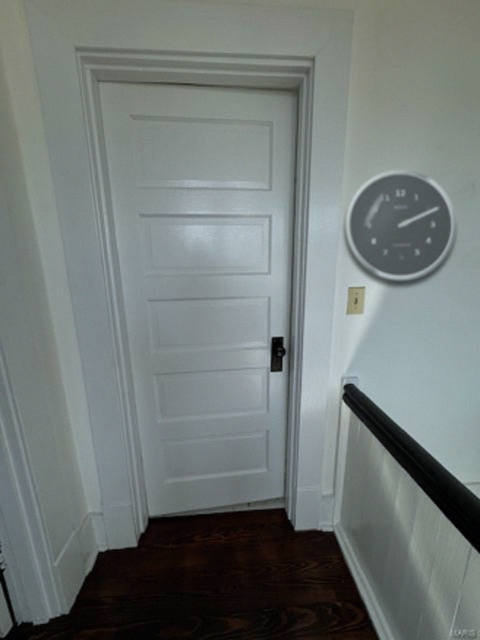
h=2 m=11
